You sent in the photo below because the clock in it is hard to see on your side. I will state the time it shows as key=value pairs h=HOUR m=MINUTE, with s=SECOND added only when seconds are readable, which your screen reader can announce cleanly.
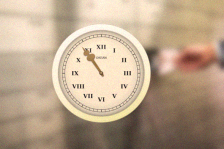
h=10 m=54
